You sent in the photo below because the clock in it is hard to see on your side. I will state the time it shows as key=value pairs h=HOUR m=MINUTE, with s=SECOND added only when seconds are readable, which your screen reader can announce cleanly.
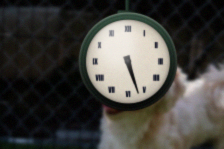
h=5 m=27
